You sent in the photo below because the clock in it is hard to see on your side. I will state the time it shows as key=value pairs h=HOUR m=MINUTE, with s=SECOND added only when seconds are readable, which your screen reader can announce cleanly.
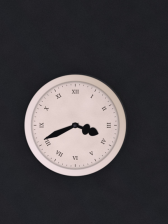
h=3 m=41
